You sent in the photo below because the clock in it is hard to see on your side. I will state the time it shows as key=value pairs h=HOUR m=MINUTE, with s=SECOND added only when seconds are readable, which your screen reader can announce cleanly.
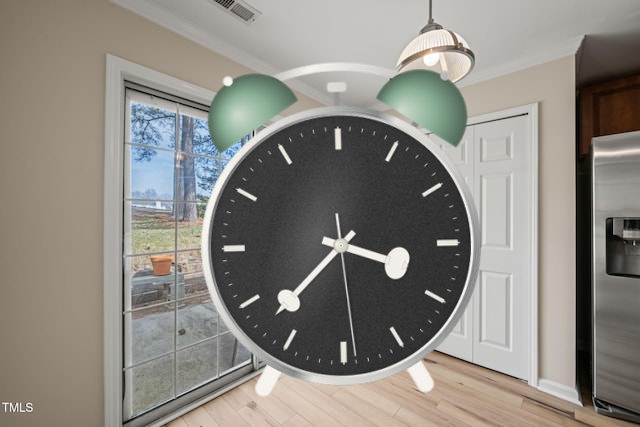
h=3 m=37 s=29
